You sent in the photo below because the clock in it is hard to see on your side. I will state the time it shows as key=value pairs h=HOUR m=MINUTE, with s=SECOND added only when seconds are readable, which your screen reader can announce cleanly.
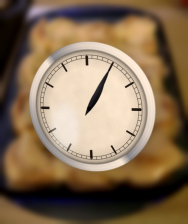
h=1 m=5
